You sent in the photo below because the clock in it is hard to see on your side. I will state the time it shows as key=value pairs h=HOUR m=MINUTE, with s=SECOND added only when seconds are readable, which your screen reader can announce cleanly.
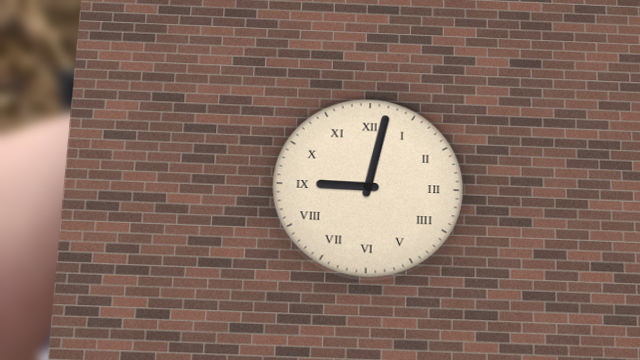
h=9 m=2
